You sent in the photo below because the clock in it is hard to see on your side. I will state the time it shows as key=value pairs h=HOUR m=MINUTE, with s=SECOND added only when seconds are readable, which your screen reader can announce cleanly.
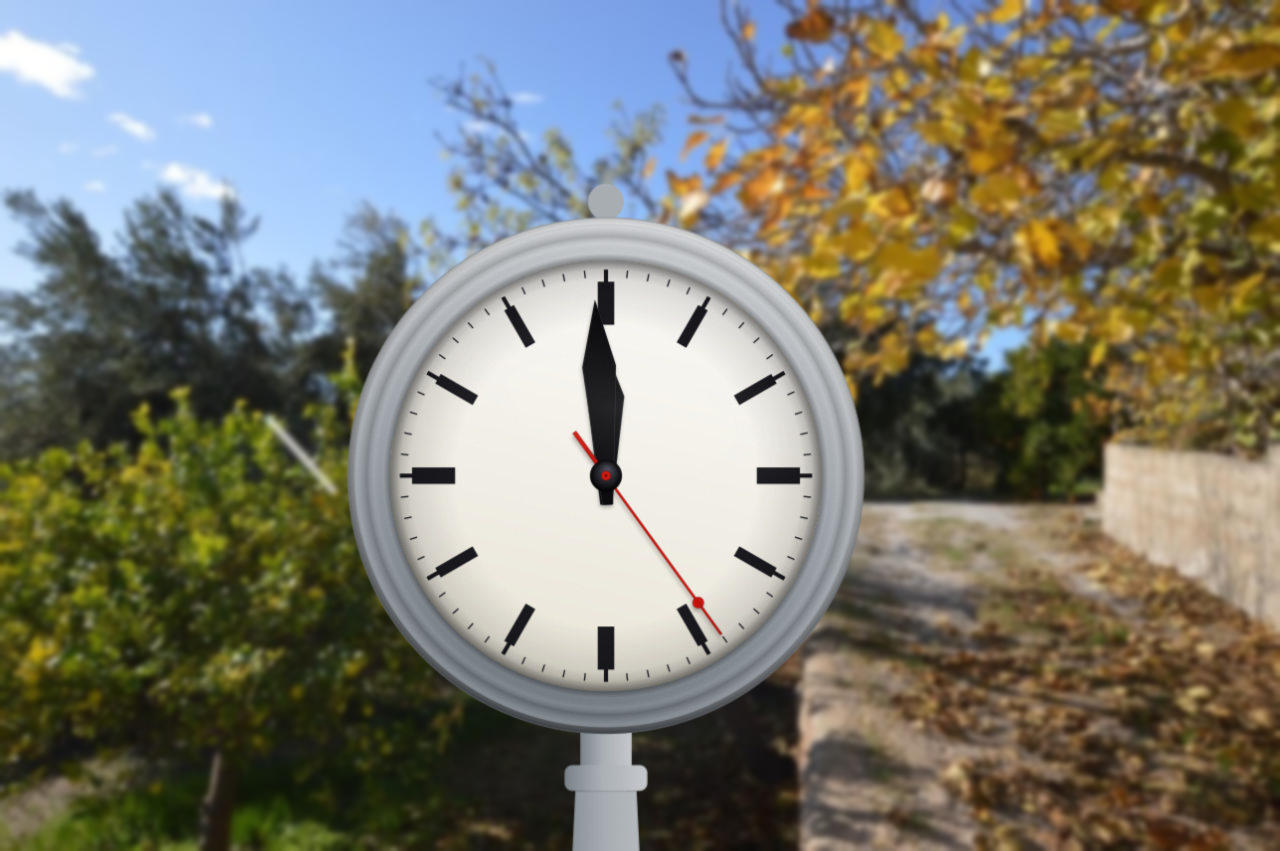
h=11 m=59 s=24
